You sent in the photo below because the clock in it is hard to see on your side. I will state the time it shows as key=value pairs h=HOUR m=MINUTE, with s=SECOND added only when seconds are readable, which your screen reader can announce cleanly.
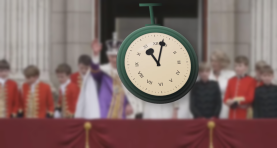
h=11 m=3
